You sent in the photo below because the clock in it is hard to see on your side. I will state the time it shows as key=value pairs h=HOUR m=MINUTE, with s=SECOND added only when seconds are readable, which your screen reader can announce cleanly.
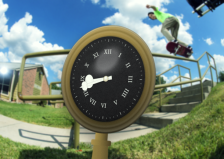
h=8 m=42
